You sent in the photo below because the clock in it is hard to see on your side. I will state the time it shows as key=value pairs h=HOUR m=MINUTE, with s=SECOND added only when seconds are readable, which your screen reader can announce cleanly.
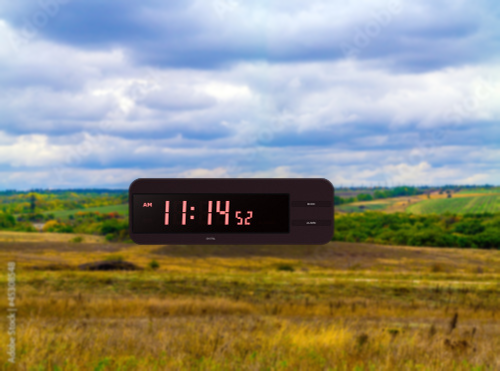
h=11 m=14 s=52
